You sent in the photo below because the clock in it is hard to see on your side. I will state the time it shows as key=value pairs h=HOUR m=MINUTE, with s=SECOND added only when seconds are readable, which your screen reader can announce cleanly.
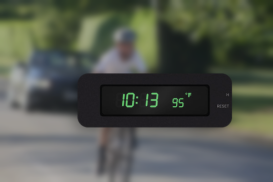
h=10 m=13
